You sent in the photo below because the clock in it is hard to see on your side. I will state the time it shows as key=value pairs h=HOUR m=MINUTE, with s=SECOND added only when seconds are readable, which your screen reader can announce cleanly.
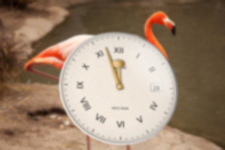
h=11 m=57
